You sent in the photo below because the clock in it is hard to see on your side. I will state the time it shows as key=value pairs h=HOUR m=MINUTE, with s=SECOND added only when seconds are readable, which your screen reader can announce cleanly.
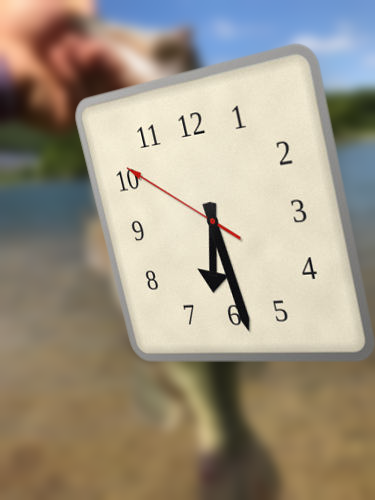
h=6 m=28 s=51
